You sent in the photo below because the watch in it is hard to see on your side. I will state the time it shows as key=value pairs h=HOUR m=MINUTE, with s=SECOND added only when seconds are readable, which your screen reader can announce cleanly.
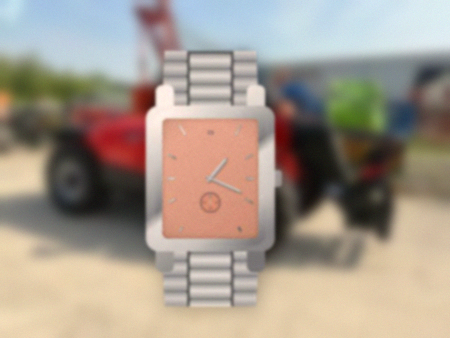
h=1 m=19
